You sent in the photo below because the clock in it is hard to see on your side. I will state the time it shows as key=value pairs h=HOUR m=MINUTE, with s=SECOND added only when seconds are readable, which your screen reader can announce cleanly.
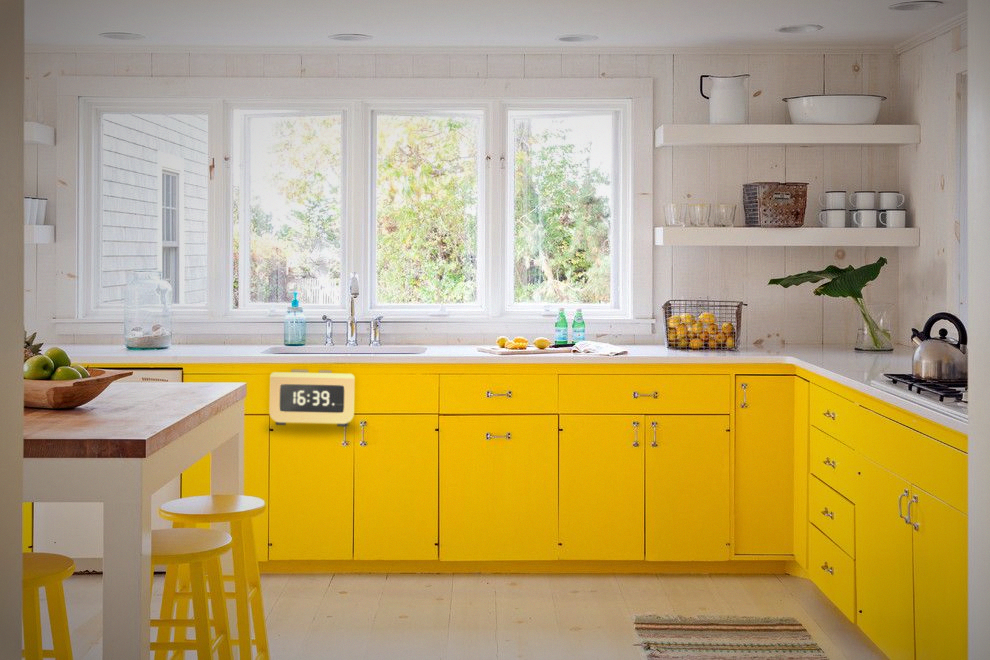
h=16 m=39
